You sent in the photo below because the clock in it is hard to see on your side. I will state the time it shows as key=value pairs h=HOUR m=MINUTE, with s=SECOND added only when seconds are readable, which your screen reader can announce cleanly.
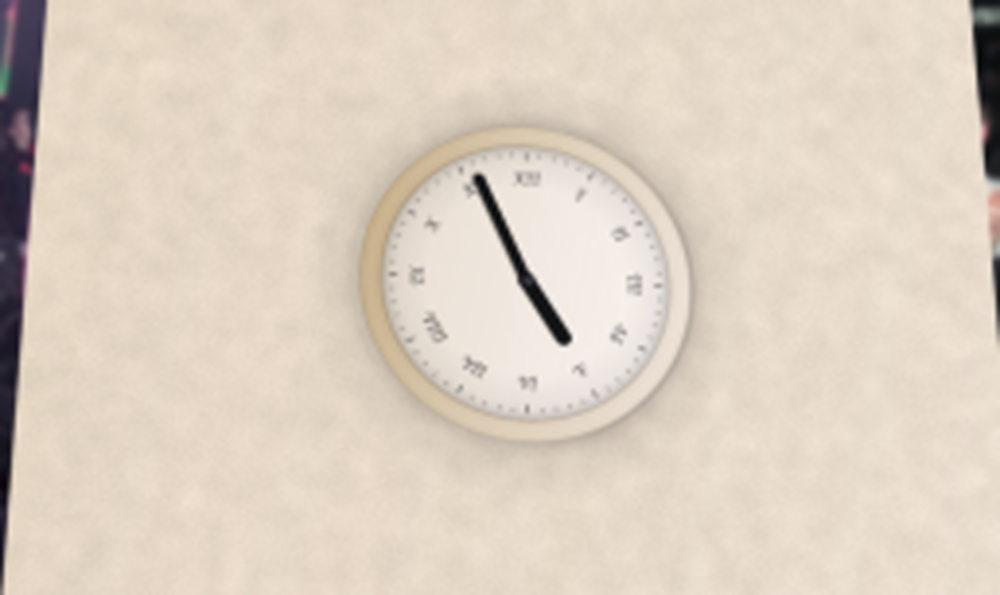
h=4 m=56
